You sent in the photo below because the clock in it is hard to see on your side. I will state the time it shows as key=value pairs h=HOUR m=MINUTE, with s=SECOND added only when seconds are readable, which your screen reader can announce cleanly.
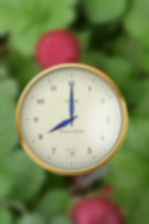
h=8 m=0
